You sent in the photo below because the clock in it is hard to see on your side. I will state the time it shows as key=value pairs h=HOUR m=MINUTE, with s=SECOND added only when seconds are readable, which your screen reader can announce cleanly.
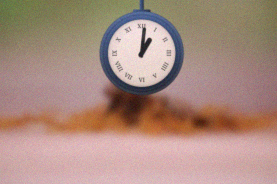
h=1 m=1
